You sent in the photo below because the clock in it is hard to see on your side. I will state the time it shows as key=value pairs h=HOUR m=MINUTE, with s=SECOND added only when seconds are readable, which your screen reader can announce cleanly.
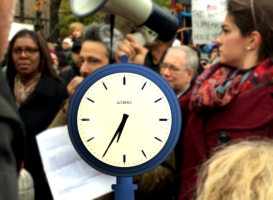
h=6 m=35
